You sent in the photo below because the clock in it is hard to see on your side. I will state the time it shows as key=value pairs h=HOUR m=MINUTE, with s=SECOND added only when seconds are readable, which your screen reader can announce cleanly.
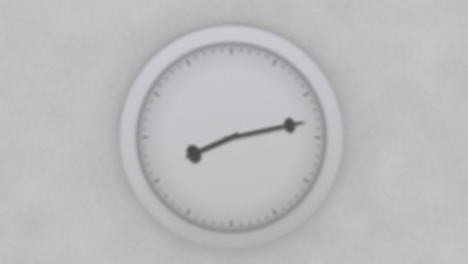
h=8 m=13
